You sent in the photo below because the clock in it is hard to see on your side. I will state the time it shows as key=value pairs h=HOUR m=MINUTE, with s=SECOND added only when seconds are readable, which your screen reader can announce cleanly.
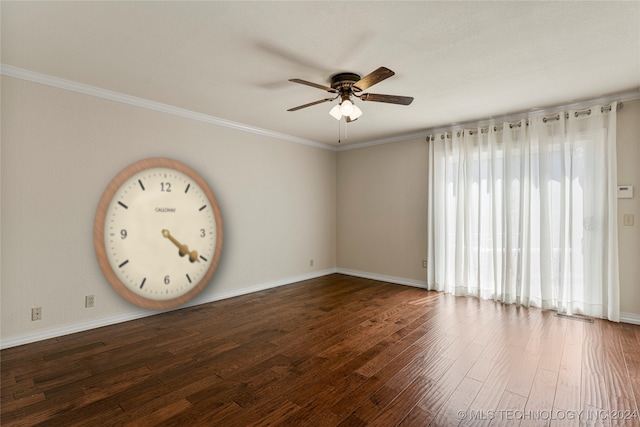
h=4 m=21
